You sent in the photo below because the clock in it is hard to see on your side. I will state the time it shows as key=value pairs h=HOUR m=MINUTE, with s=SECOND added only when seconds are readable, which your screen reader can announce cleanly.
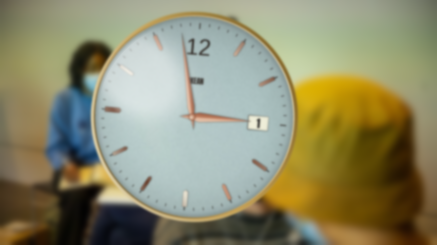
h=2 m=58
